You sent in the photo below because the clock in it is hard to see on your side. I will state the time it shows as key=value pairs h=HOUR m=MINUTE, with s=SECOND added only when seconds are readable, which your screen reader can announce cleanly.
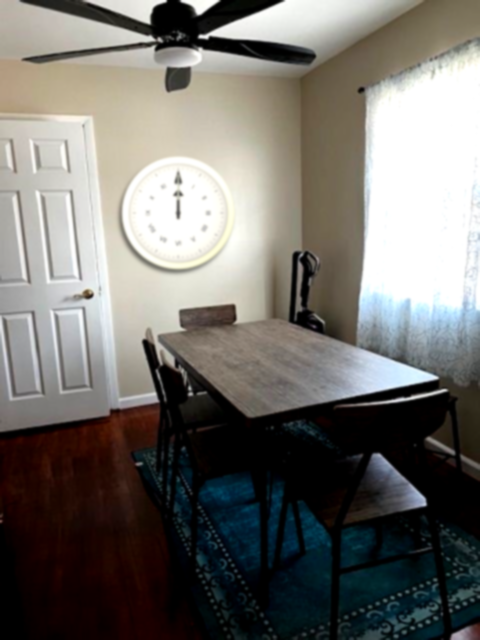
h=12 m=0
